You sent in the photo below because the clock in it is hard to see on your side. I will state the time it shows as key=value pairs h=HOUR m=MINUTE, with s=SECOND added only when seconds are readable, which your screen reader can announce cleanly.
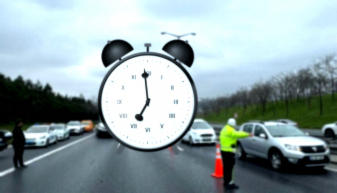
h=6 m=59
